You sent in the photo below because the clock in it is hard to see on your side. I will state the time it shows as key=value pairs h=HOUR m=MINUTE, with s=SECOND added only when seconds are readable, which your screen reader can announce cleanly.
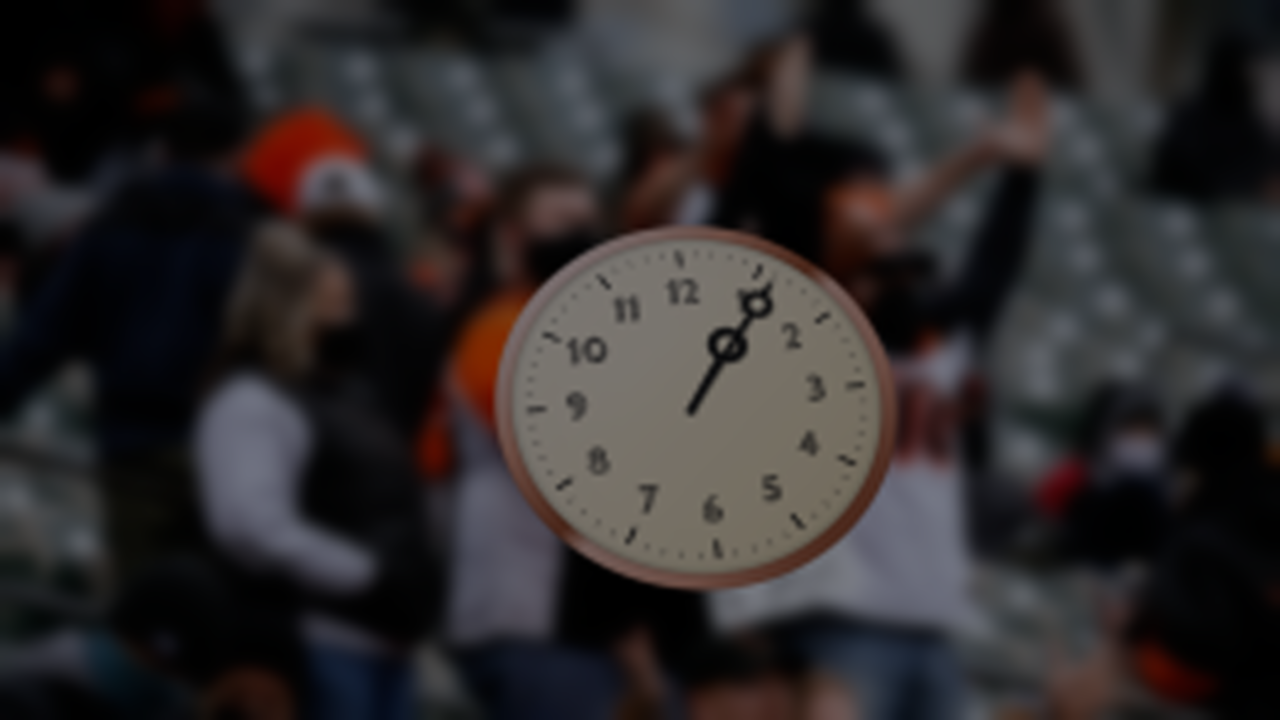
h=1 m=6
